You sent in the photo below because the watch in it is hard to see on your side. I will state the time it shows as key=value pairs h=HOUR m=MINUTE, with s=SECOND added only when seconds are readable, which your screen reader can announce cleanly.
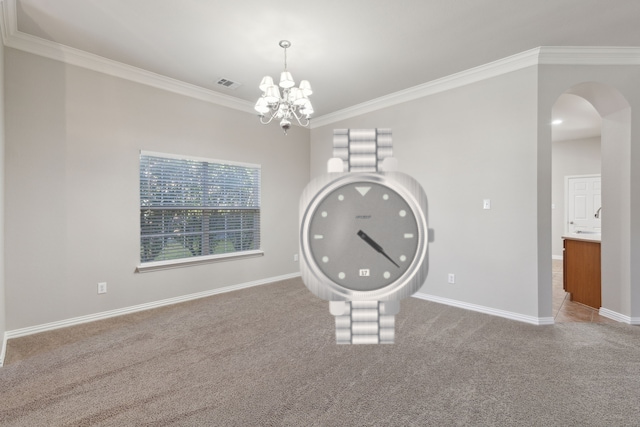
h=4 m=22
